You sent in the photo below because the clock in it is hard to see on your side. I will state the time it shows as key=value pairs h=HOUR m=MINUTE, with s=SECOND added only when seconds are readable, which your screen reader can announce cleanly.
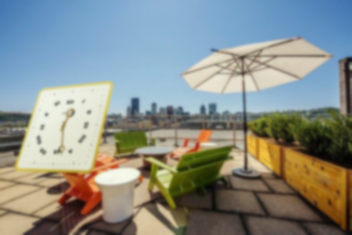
h=12 m=28
